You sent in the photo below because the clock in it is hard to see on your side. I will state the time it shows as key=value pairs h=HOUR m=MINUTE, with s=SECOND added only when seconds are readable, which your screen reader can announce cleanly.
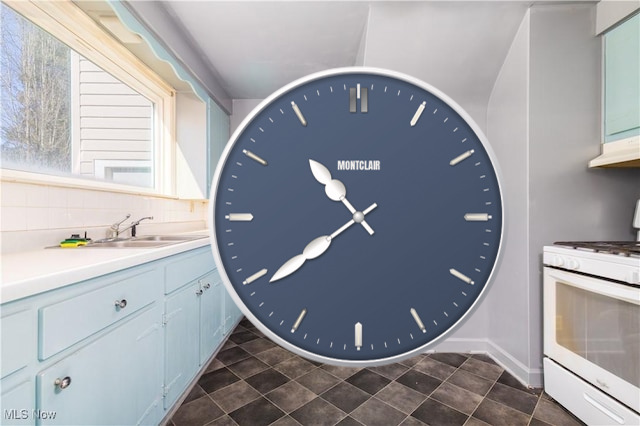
h=10 m=39
